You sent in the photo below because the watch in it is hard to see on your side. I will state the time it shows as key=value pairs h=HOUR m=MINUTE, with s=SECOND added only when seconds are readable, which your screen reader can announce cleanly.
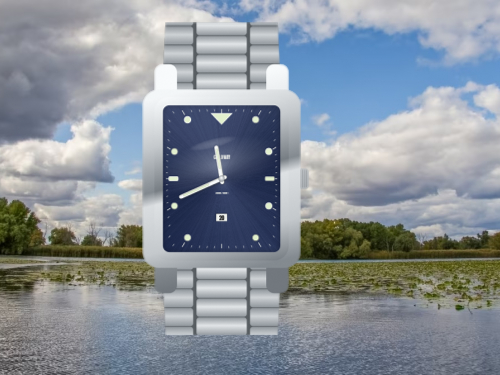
h=11 m=41
